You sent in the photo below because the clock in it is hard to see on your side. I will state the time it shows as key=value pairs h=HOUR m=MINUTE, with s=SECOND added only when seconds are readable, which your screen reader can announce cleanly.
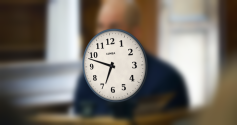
h=6 m=48
